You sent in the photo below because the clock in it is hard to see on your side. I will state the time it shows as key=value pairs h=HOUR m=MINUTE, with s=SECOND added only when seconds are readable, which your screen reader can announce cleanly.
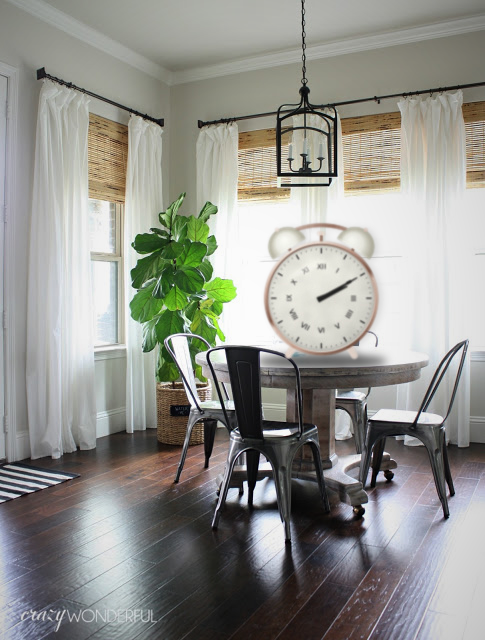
h=2 m=10
